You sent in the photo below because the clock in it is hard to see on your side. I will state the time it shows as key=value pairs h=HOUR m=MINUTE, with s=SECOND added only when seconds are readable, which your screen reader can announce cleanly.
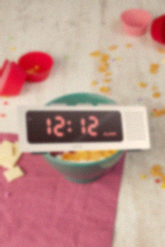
h=12 m=12
